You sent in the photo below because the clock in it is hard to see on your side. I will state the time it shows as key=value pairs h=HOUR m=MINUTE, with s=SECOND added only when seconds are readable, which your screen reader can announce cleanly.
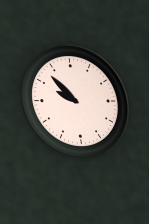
h=9 m=53
